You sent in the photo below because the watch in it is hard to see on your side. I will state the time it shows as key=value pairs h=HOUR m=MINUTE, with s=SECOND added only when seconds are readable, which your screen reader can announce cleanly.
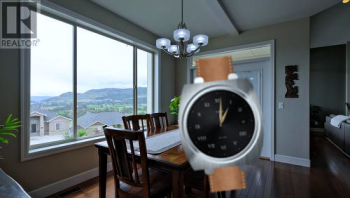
h=1 m=1
